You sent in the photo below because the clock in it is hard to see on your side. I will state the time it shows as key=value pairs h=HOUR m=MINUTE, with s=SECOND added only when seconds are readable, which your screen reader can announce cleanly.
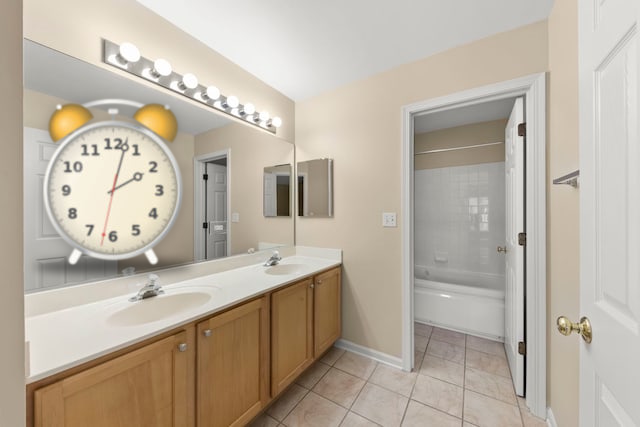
h=2 m=2 s=32
